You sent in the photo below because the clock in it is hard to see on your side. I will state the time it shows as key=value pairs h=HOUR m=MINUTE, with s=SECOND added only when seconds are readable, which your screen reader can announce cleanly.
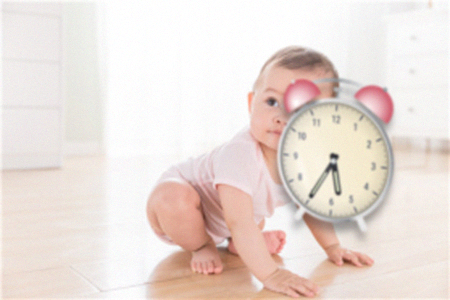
h=5 m=35
